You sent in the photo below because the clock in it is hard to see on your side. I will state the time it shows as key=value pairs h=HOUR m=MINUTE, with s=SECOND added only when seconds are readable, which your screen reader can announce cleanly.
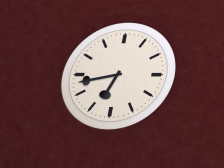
h=6 m=43
